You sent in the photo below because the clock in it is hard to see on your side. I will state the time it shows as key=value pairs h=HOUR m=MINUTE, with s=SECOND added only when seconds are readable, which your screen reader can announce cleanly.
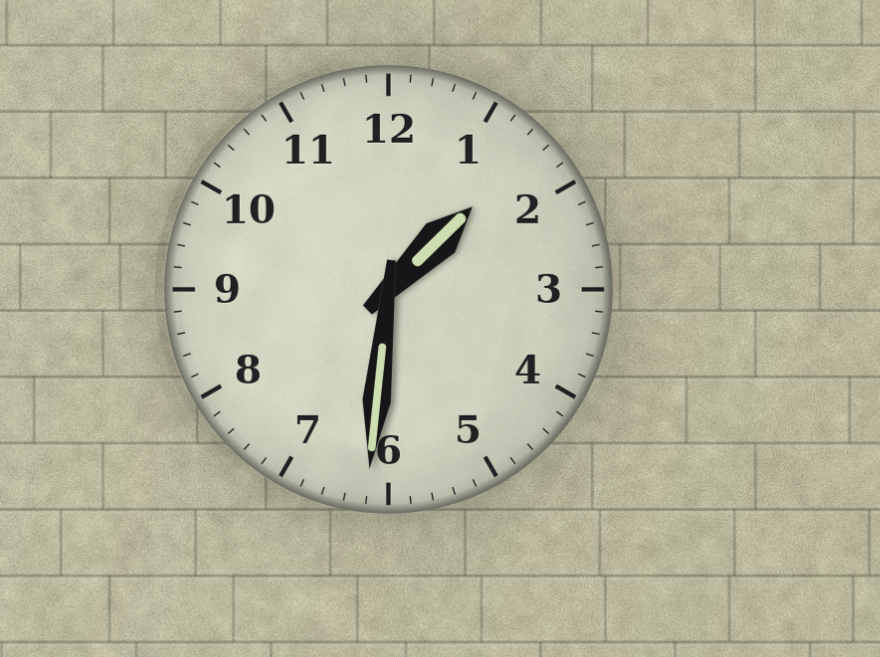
h=1 m=31
